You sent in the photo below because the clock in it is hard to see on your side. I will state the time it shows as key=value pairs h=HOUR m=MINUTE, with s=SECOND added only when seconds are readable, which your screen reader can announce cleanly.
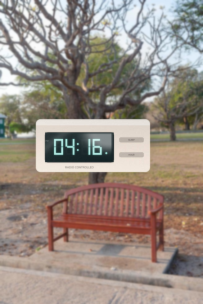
h=4 m=16
